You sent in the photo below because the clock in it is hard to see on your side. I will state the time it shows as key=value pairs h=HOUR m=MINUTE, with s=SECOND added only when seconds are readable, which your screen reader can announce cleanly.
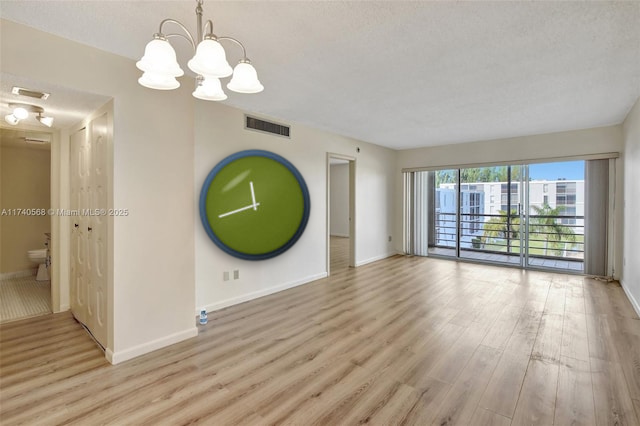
h=11 m=42
